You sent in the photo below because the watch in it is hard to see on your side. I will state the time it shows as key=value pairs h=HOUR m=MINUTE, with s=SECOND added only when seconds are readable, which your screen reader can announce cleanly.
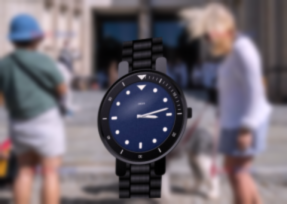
h=3 m=13
